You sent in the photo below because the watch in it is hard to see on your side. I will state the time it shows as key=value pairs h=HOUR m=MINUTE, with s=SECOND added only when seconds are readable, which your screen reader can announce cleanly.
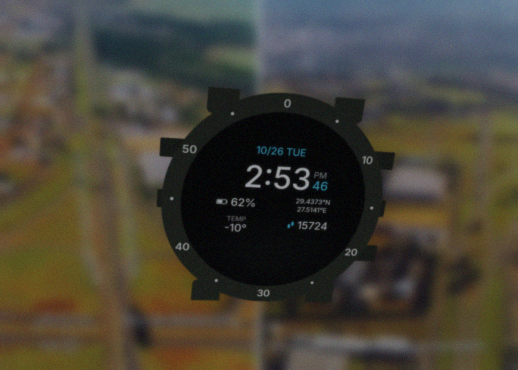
h=2 m=53 s=46
